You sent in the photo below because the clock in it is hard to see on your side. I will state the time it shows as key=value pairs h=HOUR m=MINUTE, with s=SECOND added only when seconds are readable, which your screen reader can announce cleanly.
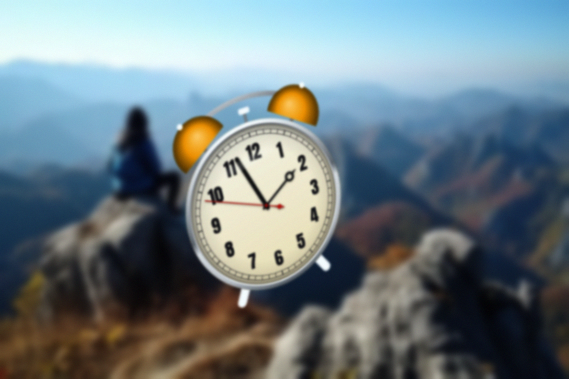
h=1 m=56 s=49
